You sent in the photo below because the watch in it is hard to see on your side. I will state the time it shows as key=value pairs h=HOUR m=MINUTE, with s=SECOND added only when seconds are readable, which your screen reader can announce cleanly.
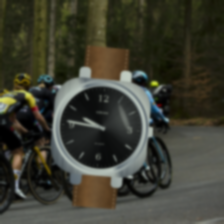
h=9 m=46
